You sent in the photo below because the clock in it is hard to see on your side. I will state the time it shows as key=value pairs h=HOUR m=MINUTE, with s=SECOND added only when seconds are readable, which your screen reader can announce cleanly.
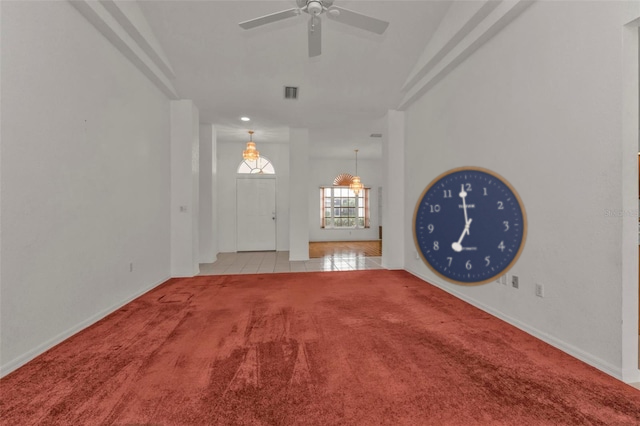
h=6 m=59
